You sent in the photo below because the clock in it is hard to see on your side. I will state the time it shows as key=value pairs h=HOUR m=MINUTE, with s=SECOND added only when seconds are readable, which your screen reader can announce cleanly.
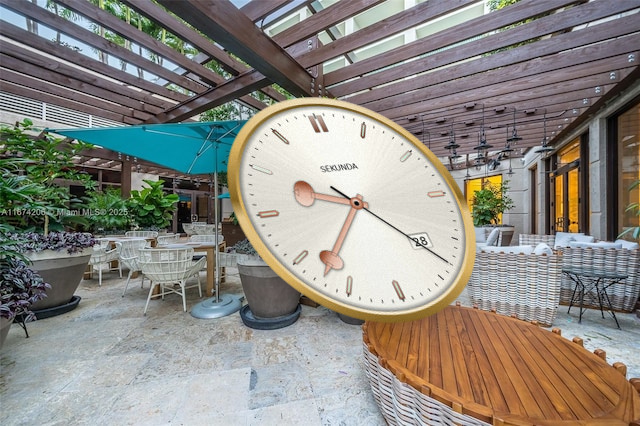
h=9 m=37 s=23
